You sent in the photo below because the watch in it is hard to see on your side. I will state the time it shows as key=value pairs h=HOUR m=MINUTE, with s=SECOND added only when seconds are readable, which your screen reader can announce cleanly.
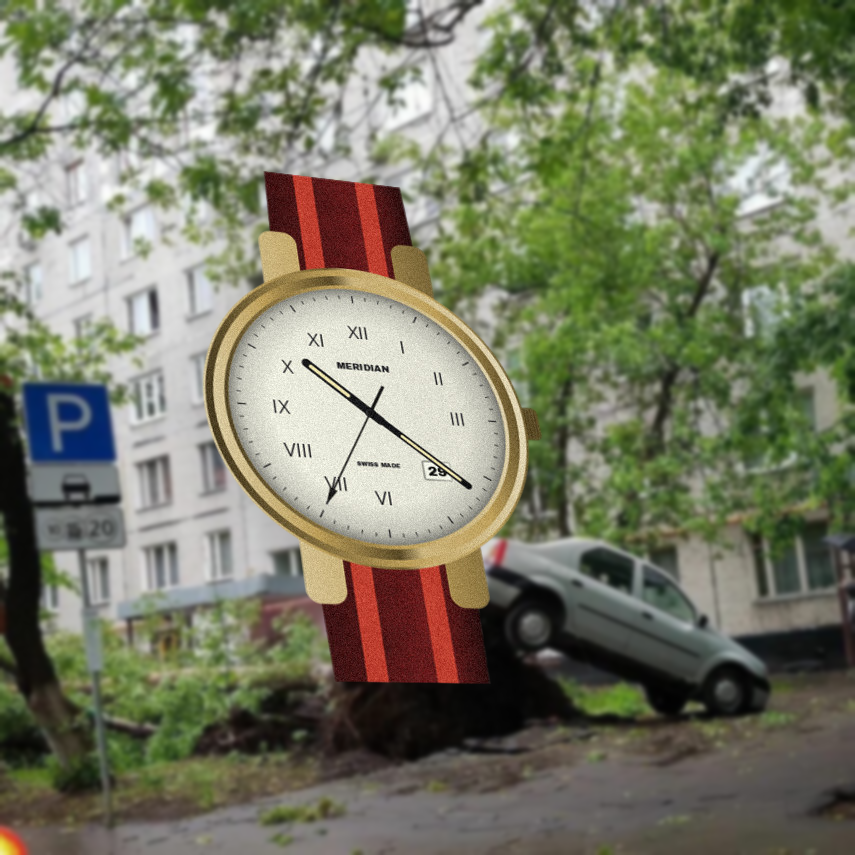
h=10 m=21 s=35
